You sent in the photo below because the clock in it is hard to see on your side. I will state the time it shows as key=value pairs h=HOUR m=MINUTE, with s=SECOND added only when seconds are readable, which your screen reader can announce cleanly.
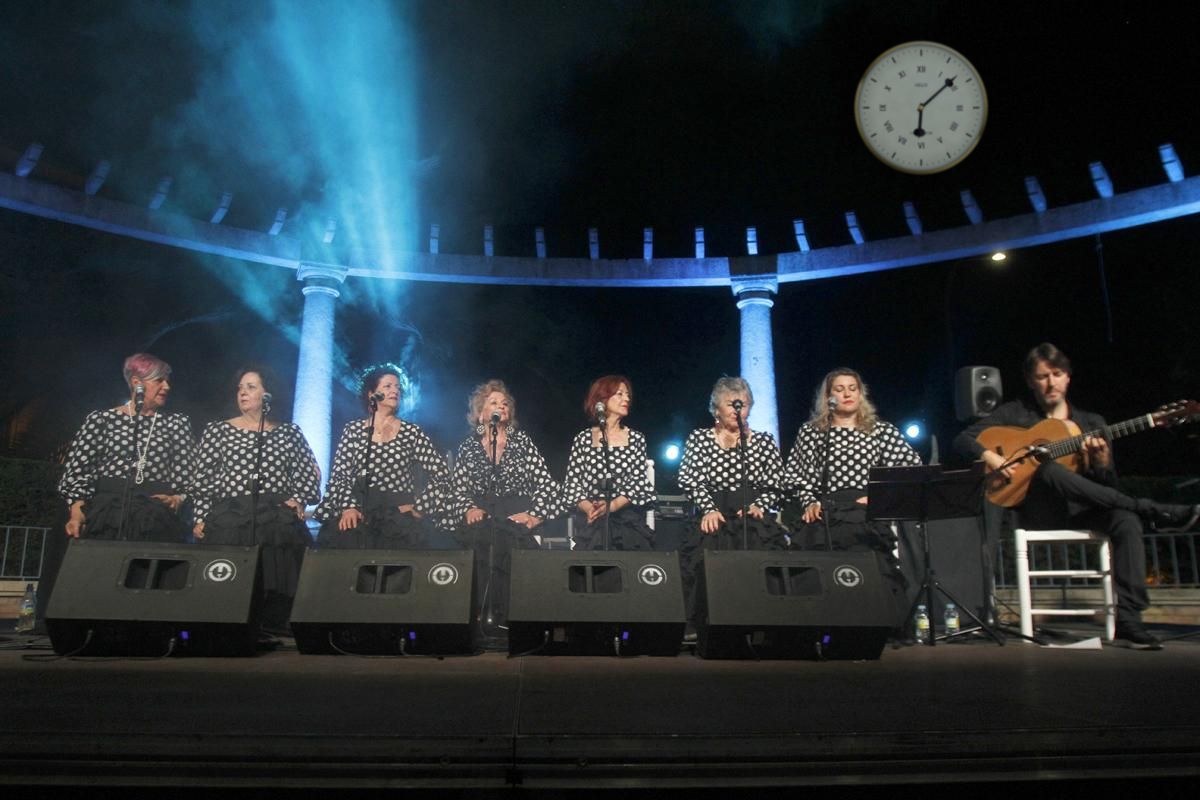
h=6 m=8
